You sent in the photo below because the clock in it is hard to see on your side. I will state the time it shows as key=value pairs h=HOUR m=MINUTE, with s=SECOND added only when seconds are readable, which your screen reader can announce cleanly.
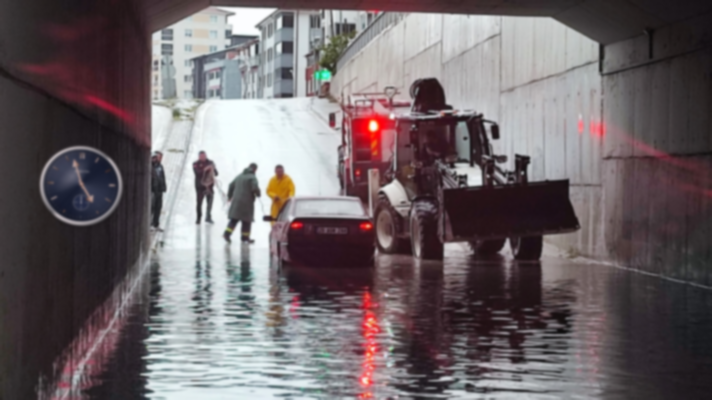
h=4 m=57
